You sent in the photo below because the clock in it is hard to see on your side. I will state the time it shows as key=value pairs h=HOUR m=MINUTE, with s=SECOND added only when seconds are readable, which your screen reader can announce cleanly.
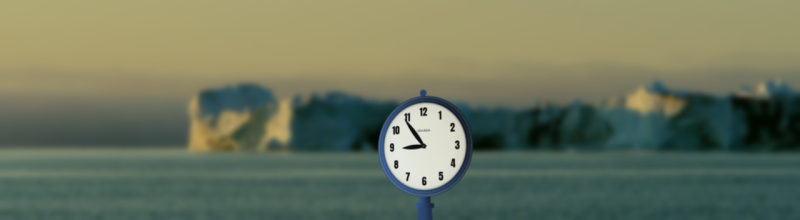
h=8 m=54
